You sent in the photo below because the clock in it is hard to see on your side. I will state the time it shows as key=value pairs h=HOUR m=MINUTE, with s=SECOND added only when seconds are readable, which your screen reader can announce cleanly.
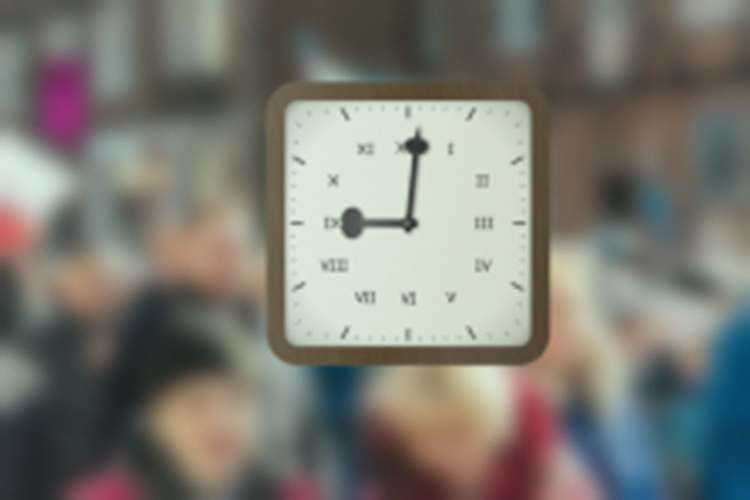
h=9 m=1
